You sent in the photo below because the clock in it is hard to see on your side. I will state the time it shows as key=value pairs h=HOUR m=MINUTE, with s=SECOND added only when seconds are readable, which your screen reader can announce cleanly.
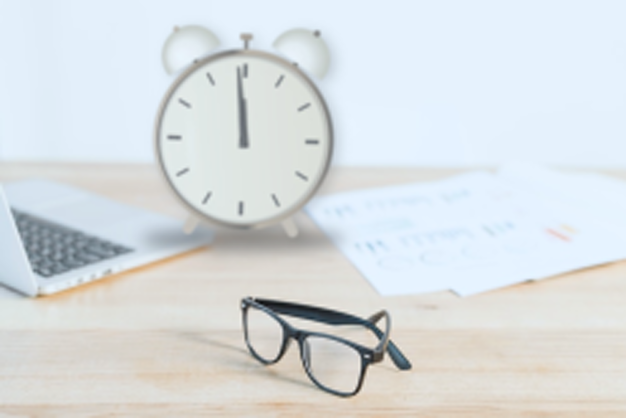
h=11 m=59
